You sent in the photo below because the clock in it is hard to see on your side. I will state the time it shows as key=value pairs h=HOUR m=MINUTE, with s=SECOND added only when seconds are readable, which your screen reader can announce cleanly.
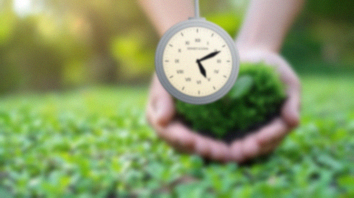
h=5 m=11
